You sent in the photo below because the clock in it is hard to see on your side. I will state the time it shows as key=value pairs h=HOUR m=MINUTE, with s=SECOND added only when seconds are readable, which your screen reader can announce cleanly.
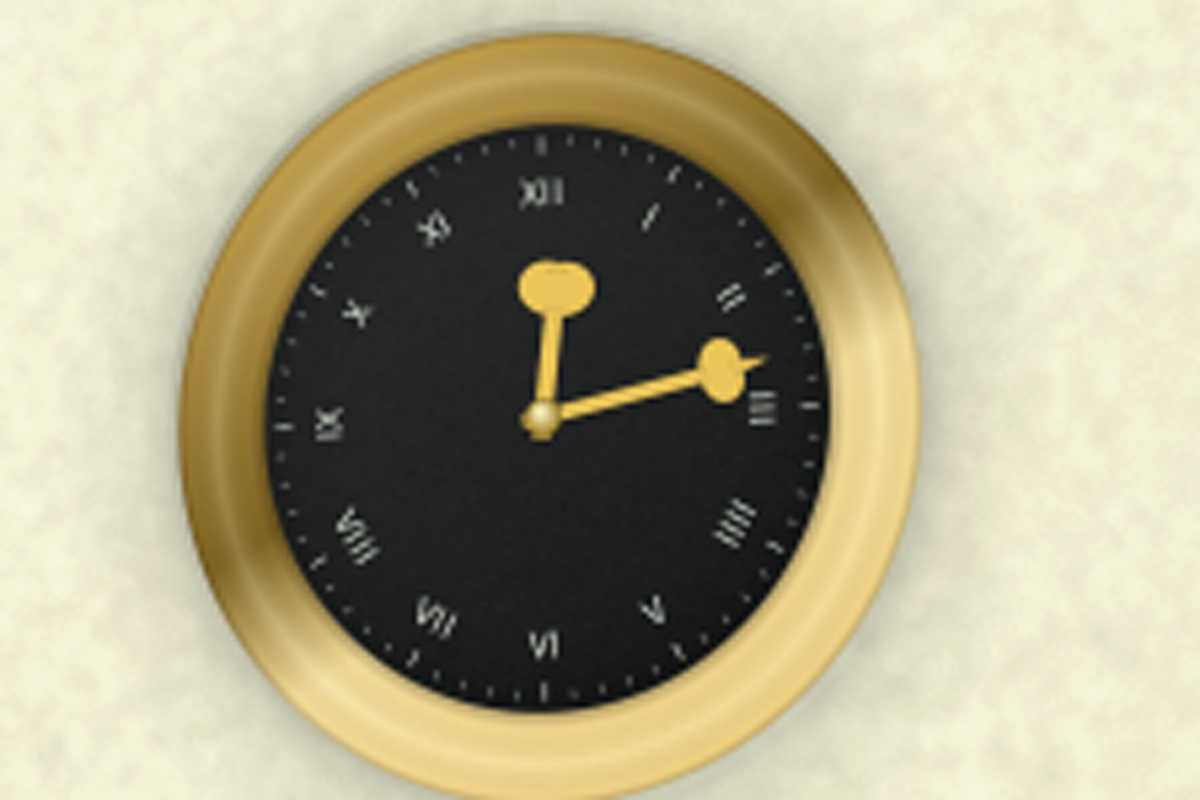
h=12 m=13
